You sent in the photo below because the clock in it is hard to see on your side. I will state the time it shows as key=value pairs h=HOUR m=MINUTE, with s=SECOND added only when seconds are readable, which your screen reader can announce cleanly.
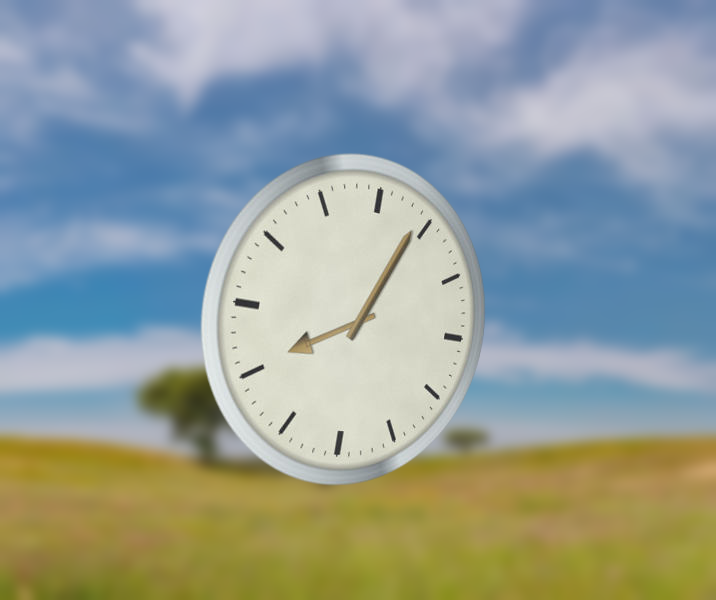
h=8 m=4
